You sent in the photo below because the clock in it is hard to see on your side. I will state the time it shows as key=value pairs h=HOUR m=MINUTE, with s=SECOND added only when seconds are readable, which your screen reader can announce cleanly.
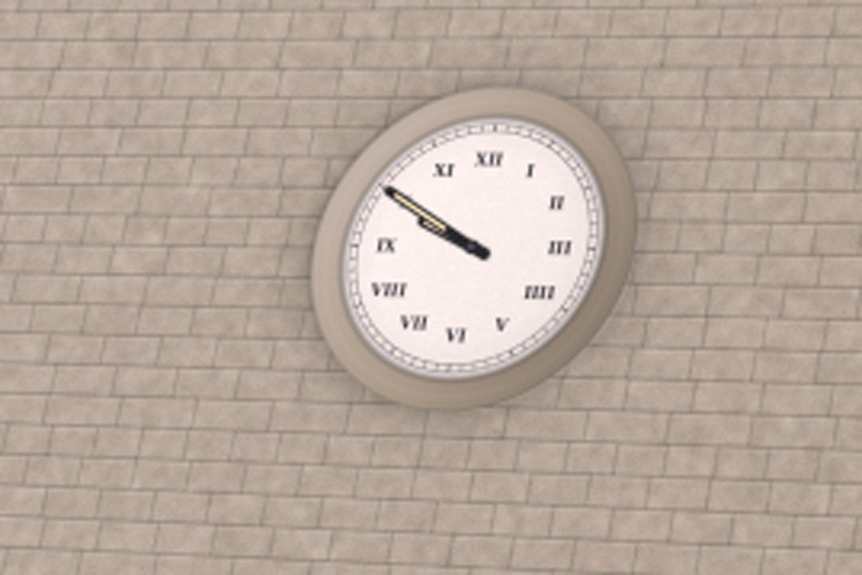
h=9 m=50
